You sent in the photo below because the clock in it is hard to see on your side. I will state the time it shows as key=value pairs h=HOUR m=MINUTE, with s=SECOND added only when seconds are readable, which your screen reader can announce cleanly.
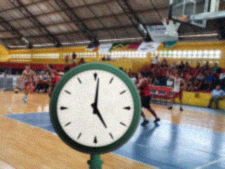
h=5 m=1
